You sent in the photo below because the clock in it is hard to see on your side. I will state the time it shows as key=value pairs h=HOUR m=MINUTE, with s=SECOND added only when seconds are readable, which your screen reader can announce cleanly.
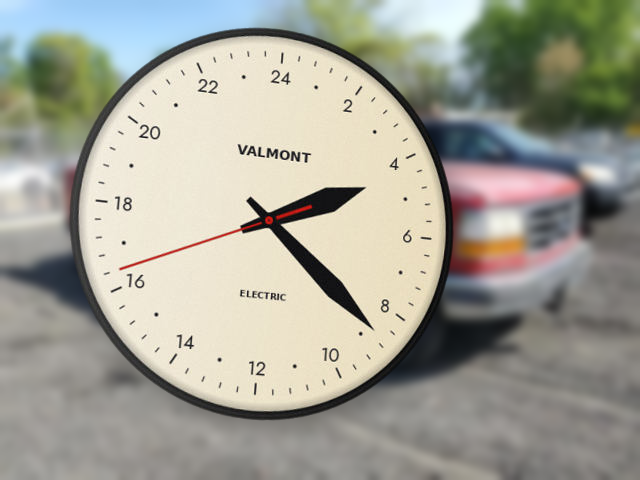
h=4 m=21 s=41
